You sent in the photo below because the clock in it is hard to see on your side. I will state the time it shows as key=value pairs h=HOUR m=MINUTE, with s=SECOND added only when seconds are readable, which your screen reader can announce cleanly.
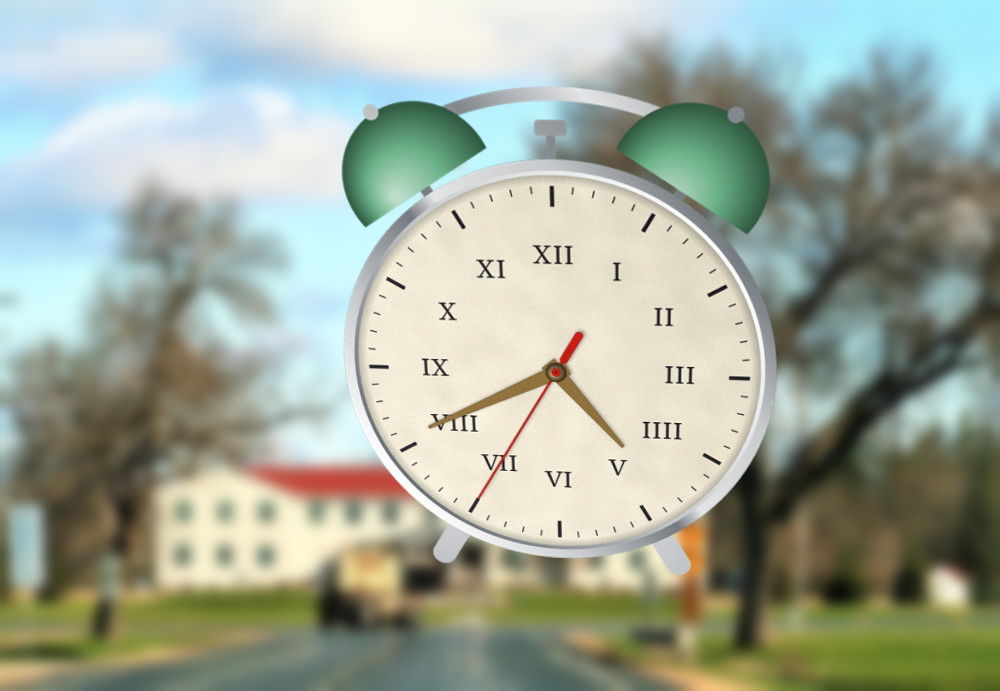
h=4 m=40 s=35
